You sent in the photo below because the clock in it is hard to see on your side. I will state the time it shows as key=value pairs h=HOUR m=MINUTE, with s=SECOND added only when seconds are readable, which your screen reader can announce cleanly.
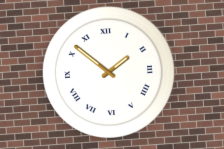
h=1 m=52
